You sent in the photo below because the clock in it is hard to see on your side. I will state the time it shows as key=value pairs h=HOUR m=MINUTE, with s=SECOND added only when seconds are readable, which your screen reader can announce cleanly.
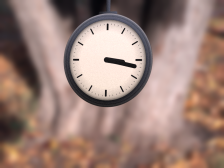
h=3 m=17
